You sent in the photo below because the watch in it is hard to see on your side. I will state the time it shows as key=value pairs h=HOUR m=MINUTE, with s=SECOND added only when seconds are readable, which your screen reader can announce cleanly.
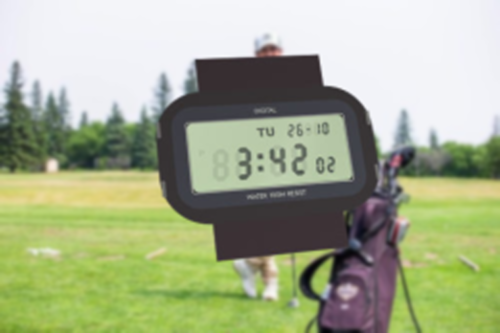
h=3 m=42 s=2
